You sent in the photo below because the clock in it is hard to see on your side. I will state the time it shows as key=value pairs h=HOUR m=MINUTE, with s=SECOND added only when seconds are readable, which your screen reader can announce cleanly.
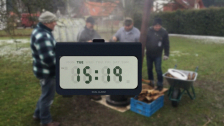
h=15 m=19
